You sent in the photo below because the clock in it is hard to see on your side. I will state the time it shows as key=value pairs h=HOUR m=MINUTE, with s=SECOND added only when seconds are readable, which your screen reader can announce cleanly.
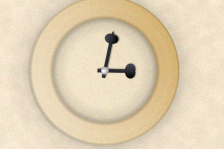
h=3 m=2
